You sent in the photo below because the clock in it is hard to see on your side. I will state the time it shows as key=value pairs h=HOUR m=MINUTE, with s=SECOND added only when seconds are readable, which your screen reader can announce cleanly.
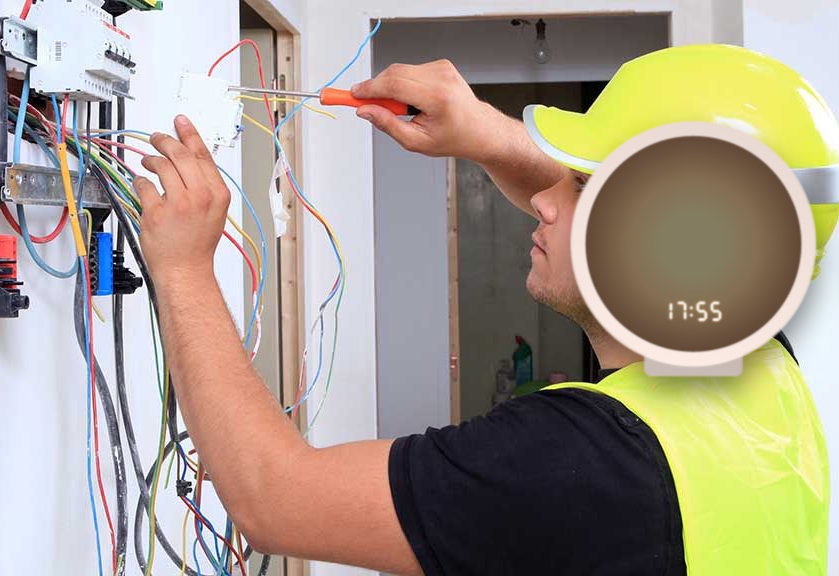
h=17 m=55
